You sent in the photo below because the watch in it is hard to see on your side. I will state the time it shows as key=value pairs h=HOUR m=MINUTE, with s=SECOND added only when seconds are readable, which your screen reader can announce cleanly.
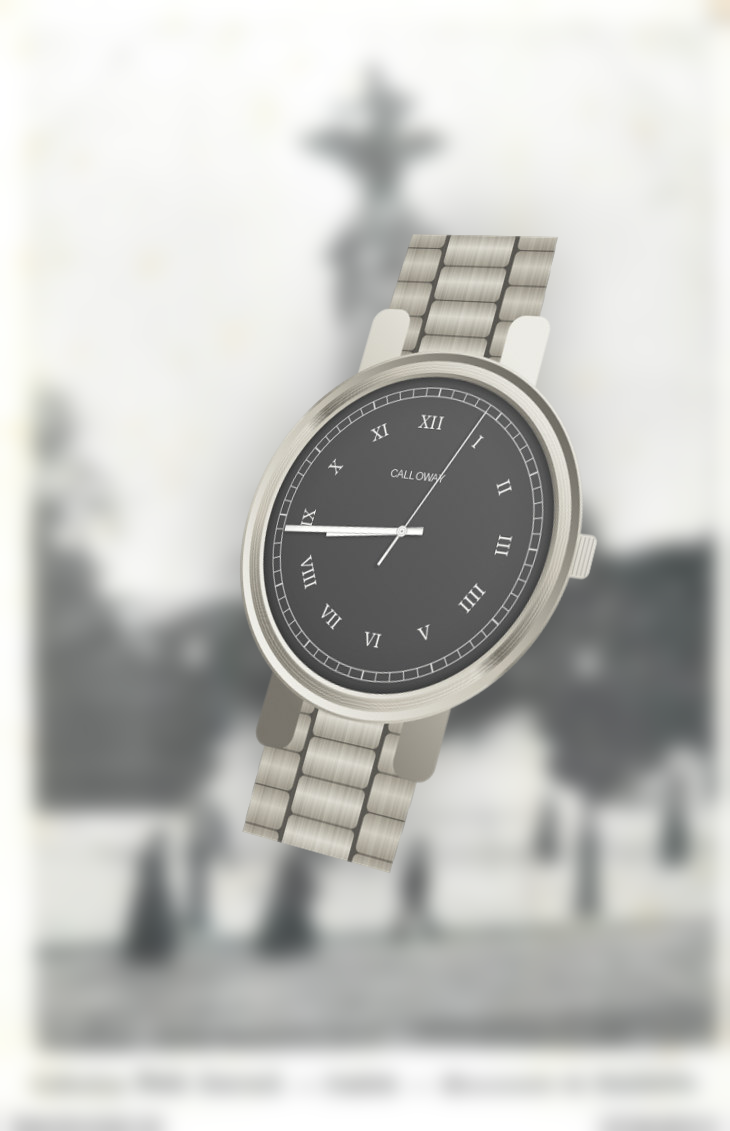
h=8 m=44 s=4
